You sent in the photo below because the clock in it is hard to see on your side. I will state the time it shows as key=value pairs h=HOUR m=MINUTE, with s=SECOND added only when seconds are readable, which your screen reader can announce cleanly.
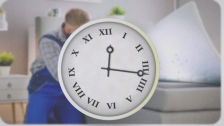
h=12 m=17
